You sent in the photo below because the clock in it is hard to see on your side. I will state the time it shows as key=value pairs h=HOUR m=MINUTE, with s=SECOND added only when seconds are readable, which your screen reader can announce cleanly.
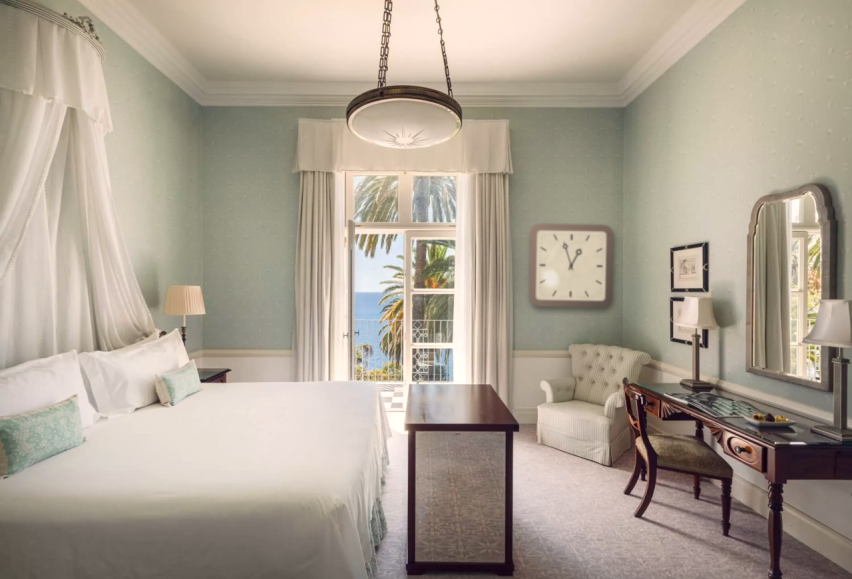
h=12 m=57
